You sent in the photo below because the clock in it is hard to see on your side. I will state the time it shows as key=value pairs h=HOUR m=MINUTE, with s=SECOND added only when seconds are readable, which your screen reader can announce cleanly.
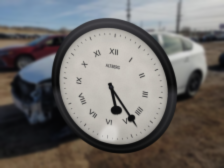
h=5 m=23
